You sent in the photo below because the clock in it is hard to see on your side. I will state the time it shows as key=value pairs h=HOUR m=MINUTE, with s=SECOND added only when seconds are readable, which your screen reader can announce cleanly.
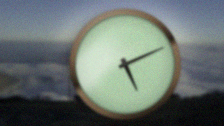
h=5 m=11
